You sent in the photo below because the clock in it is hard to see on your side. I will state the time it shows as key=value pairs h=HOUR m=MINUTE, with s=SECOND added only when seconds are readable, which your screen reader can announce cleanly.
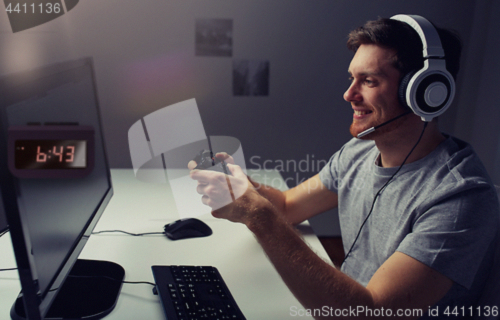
h=6 m=43
